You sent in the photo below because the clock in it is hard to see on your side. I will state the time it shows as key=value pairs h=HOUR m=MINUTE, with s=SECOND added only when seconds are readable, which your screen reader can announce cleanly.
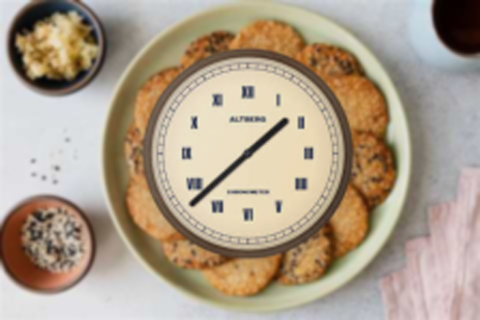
h=1 m=38
